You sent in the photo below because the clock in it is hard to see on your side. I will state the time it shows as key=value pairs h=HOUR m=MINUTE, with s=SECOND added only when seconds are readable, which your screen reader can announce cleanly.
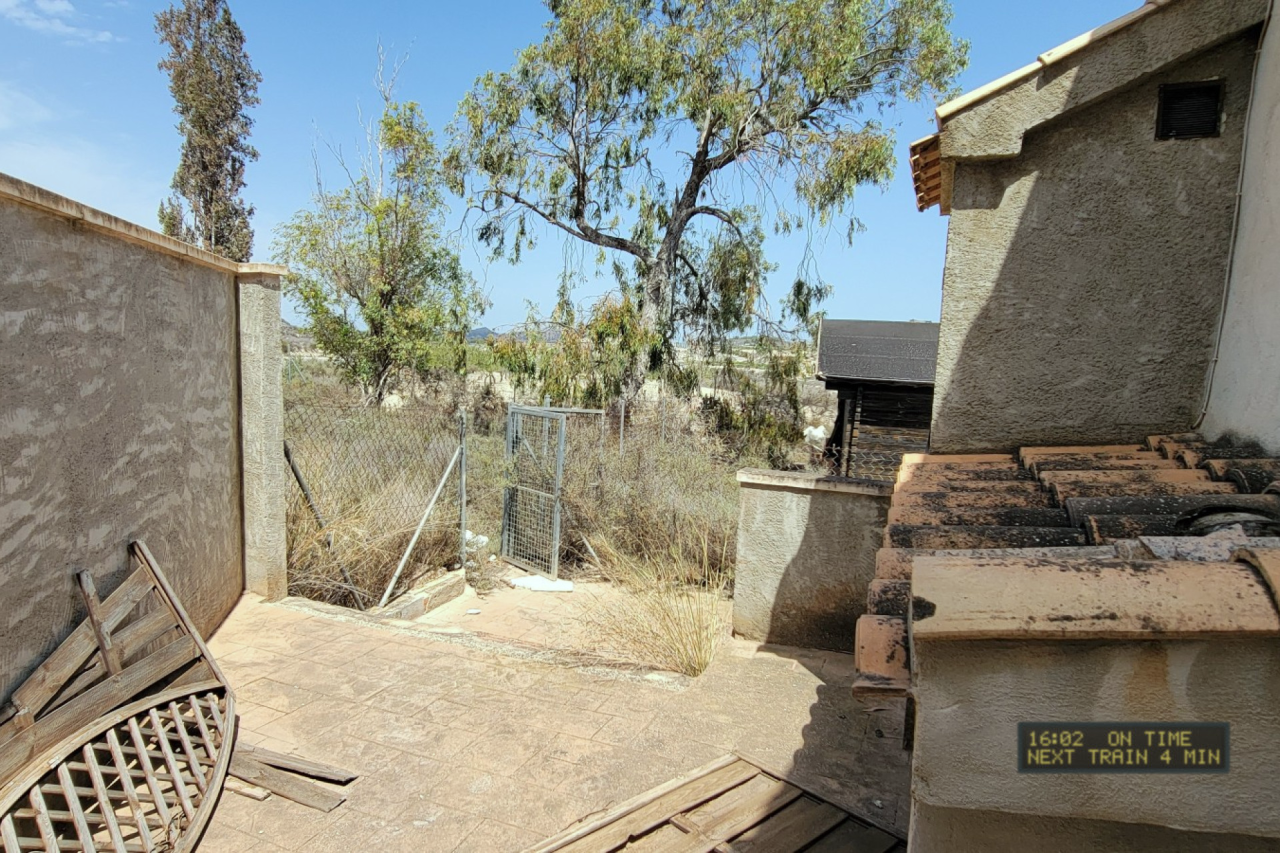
h=16 m=2
